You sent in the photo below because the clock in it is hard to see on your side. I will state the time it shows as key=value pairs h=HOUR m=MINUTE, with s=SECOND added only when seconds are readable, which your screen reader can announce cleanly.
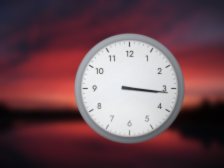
h=3 m=16
